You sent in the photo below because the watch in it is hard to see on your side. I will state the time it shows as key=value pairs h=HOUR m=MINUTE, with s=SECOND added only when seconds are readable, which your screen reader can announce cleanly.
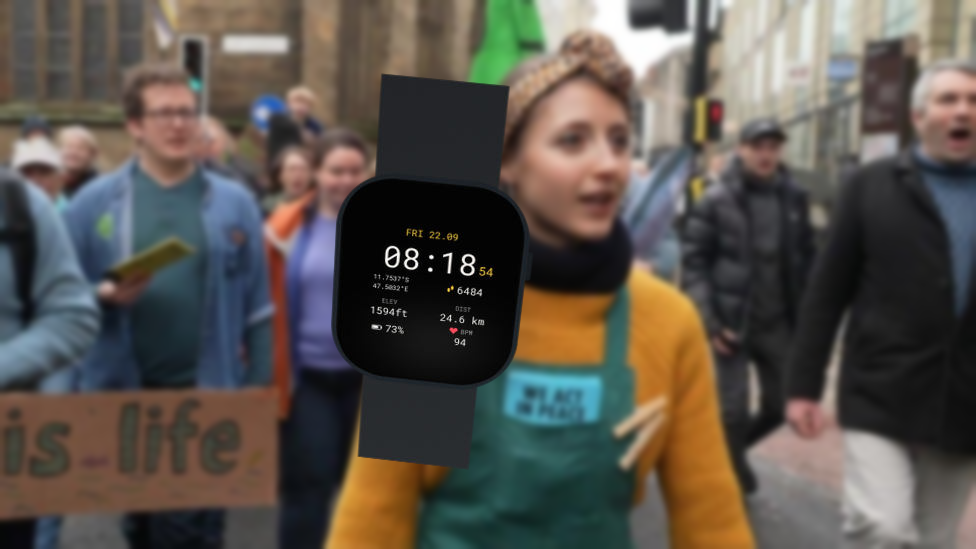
h=8 m=18 s=54
